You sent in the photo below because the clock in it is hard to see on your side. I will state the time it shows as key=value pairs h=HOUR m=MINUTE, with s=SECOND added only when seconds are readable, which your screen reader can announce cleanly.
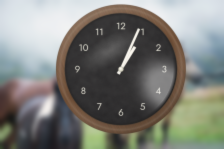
h=1 m=4
